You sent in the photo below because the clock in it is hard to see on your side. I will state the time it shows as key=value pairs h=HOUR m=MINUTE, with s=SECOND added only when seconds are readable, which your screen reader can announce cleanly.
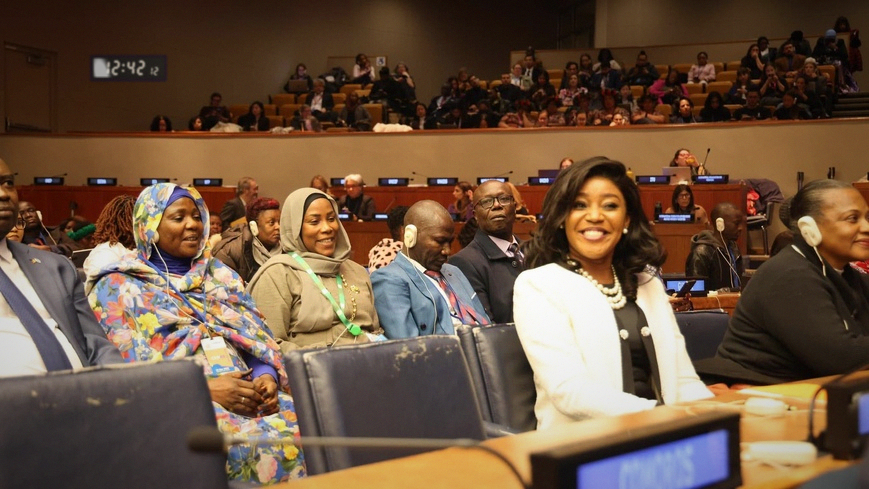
h=12 m=42
